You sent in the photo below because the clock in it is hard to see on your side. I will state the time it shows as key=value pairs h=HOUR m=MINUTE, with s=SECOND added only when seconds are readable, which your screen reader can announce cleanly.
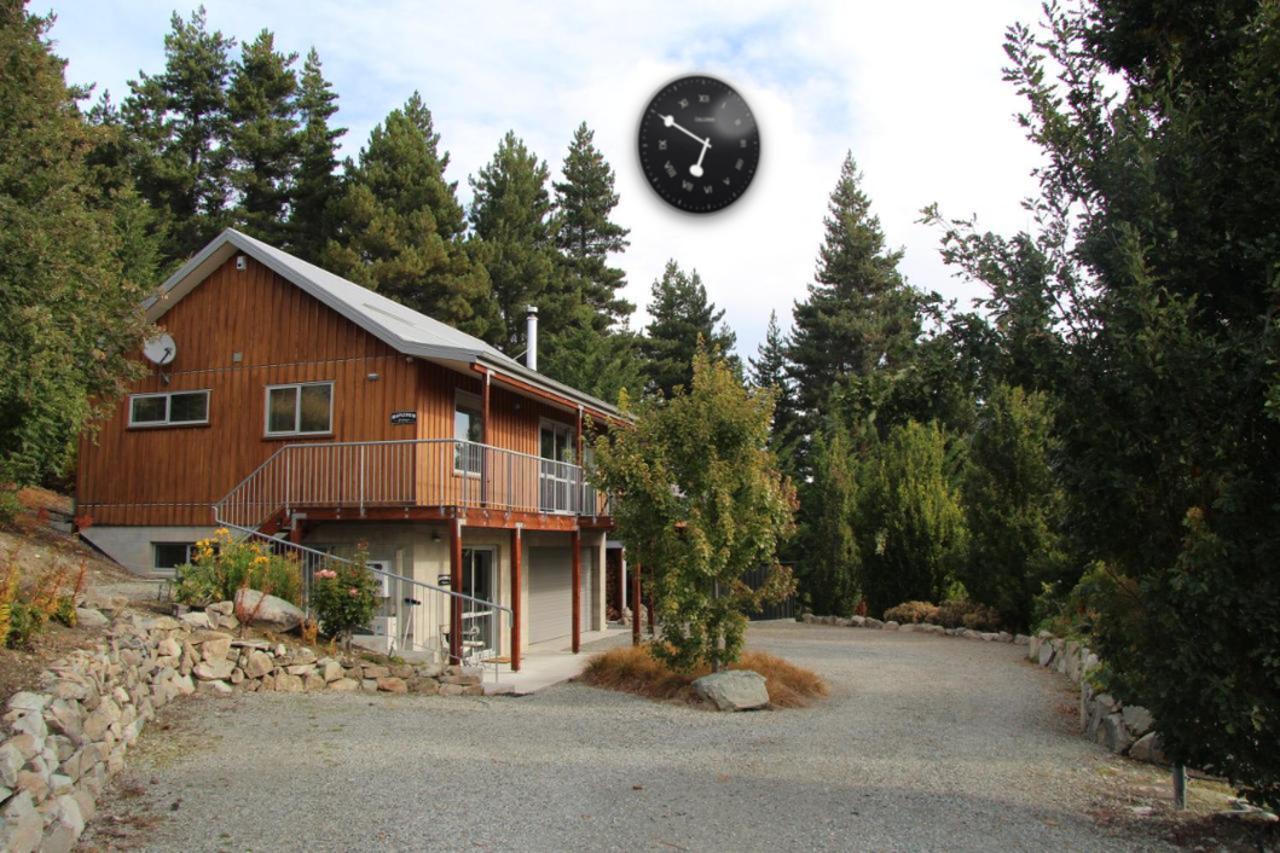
h=6 m=50
